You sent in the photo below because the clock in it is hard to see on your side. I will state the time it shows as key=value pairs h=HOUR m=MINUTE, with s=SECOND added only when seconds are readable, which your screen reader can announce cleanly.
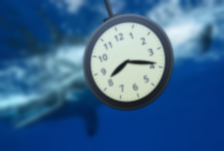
h=8 m=19
